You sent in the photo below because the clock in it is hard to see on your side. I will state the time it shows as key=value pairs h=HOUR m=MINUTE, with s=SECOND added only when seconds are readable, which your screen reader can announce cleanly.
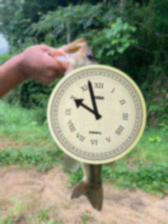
h=9 m=57
